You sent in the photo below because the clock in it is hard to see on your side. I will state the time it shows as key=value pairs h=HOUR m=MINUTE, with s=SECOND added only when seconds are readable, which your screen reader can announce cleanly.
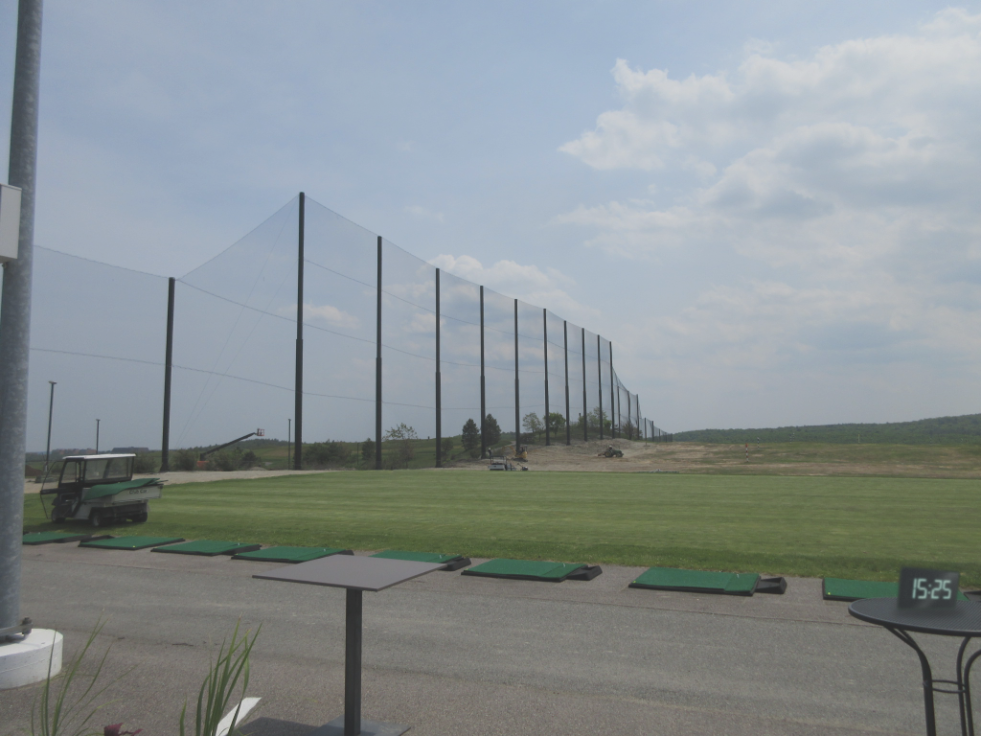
h=15 m=25
